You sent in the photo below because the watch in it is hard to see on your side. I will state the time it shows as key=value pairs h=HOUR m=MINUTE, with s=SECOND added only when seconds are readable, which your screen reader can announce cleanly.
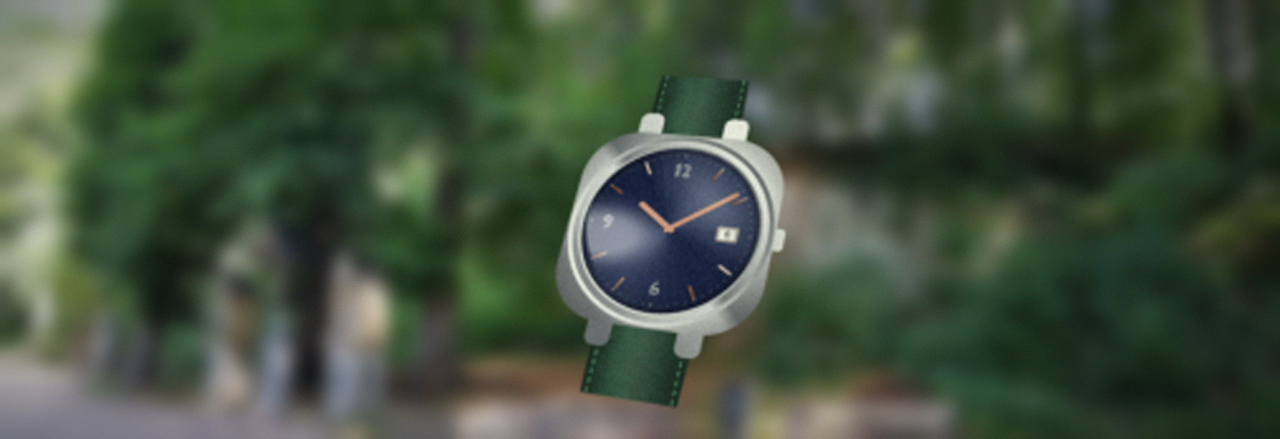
h=10 m=9
